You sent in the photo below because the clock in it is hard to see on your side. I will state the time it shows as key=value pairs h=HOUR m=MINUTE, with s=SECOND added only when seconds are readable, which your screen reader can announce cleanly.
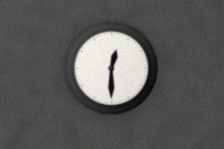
h=12 m=30
